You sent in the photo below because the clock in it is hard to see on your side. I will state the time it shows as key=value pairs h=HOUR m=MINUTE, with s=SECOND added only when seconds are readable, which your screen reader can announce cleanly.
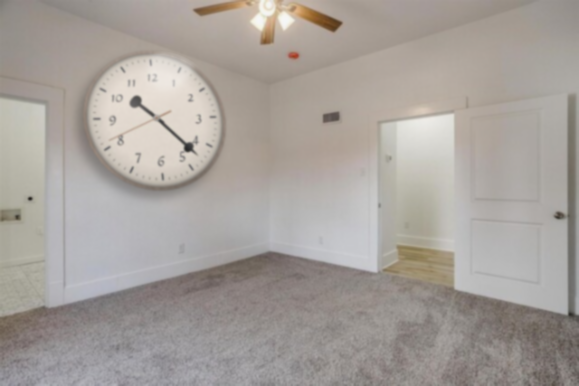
h=10 m=22 s=41
